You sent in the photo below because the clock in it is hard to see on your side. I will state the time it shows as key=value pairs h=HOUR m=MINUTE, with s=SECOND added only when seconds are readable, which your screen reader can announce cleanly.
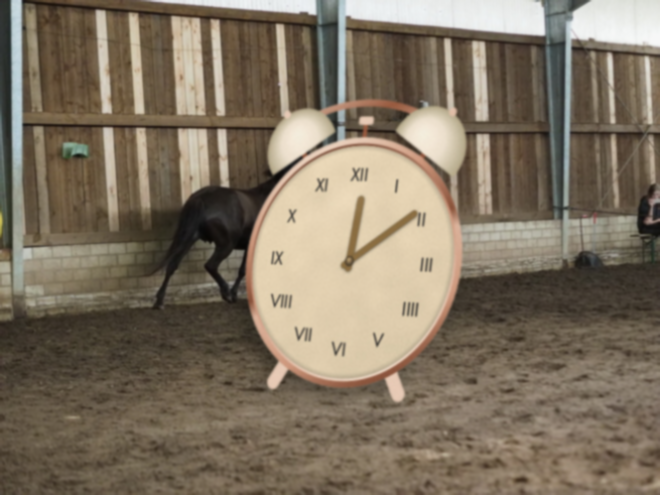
h=12 m=9
